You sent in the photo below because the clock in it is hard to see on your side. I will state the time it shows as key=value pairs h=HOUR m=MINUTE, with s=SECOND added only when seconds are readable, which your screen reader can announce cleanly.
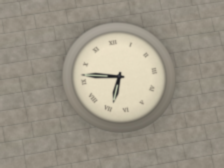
h=6 m=47
